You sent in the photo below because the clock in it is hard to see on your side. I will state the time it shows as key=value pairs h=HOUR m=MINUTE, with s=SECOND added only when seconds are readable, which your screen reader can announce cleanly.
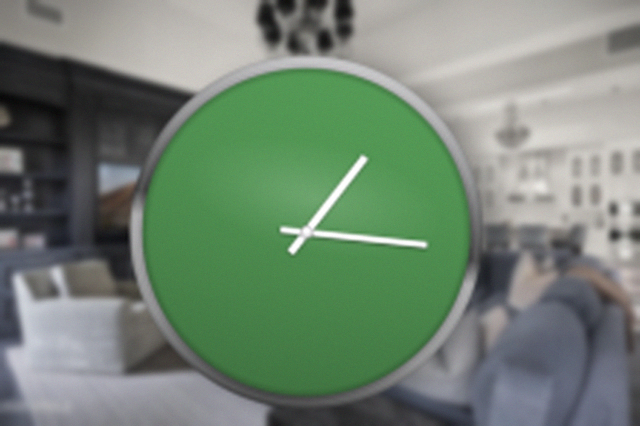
h=1 m=16
